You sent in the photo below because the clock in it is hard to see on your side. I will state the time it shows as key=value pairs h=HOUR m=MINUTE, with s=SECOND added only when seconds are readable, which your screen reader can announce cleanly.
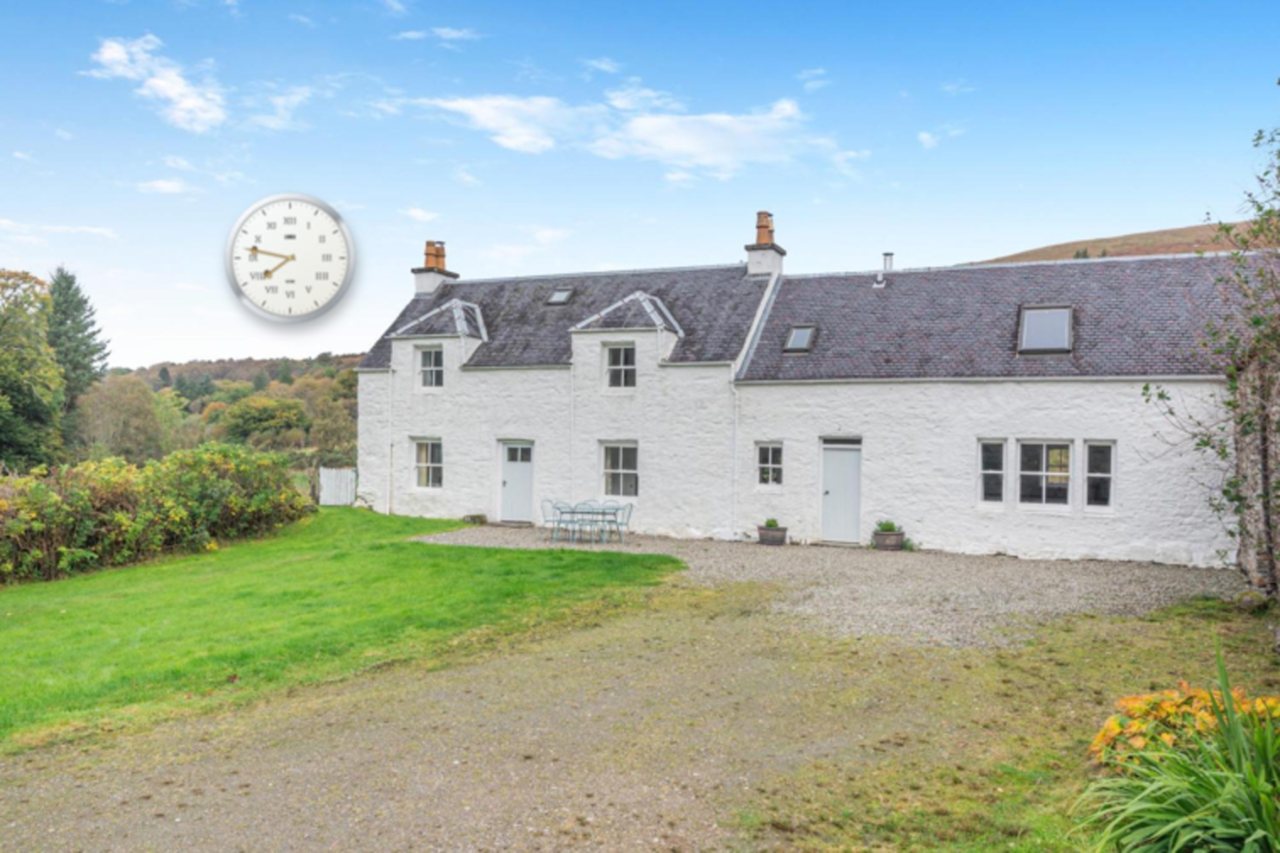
h=7 m=47
